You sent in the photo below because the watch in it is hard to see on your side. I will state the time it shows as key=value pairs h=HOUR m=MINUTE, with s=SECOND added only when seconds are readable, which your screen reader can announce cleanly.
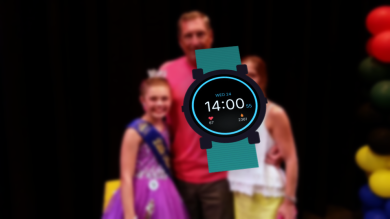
h=14 m=0
